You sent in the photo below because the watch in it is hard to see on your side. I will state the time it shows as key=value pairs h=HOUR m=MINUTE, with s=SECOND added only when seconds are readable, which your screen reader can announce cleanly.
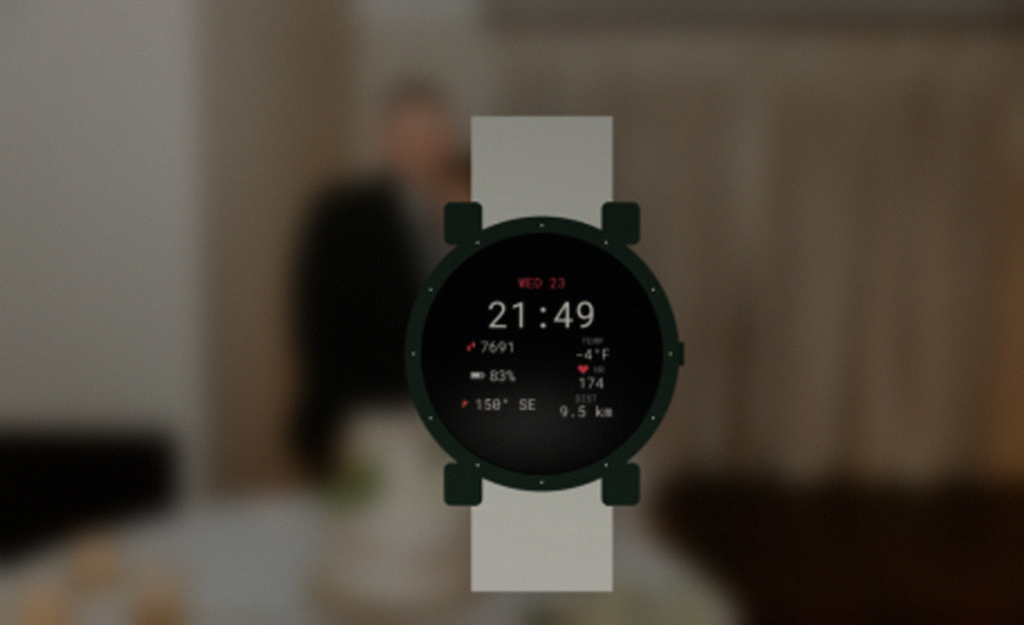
h=21 m=49
